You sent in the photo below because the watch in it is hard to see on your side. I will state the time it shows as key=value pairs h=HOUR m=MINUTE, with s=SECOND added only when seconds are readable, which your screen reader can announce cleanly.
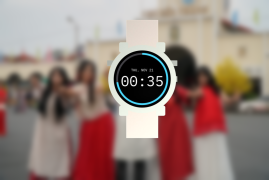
h=0 m=35
